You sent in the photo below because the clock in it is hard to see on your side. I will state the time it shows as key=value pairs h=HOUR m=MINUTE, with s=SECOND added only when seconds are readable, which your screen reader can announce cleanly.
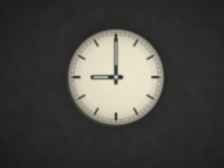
h=9 m=0
